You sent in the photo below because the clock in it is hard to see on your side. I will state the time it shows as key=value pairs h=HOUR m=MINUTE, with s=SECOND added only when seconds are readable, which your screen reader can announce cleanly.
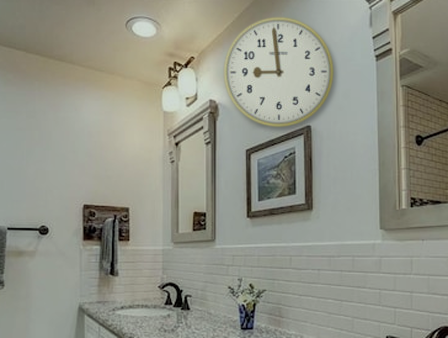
h=8 m=59
